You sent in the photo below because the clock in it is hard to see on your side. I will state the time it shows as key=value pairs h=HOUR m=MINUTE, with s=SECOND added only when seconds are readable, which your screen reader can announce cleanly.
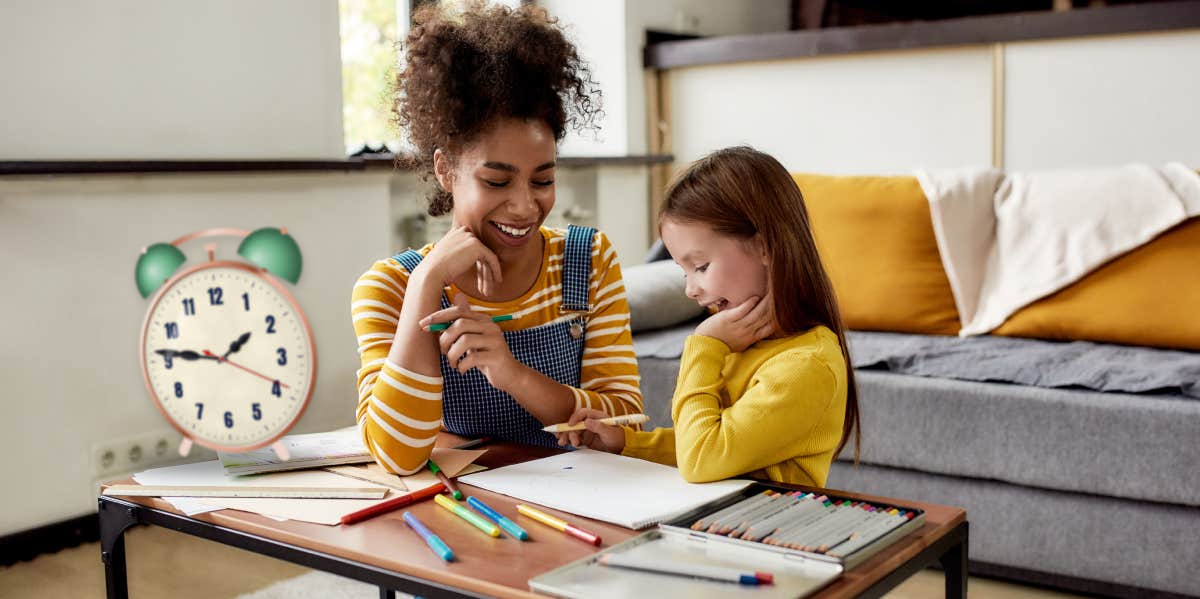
h=1 m=46 s=19
